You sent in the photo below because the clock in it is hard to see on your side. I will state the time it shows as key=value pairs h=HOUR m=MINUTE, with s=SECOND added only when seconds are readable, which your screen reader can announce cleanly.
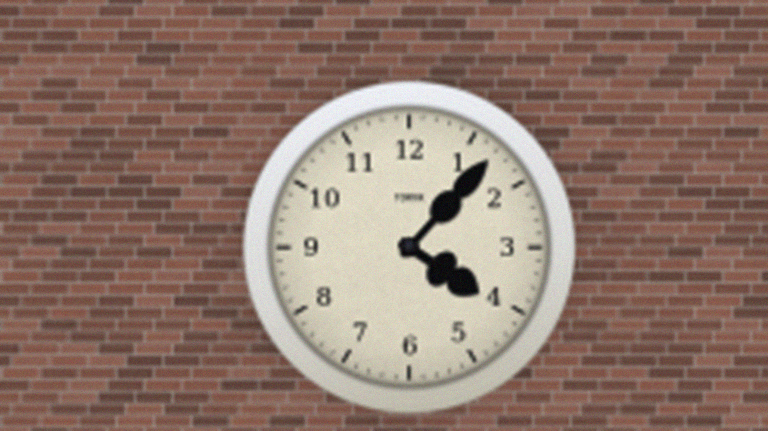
h=4 m=7
